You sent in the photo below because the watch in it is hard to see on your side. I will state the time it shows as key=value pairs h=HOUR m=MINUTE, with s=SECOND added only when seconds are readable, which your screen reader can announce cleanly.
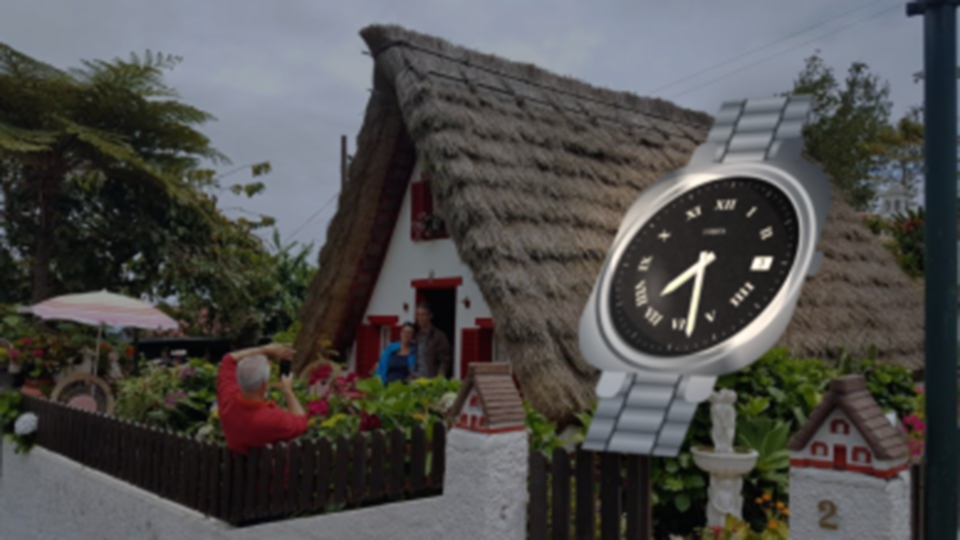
h=7 m=28
